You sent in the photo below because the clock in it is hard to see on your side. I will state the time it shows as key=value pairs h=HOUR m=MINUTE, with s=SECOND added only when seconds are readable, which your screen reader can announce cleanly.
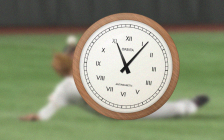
h=11 m=6
